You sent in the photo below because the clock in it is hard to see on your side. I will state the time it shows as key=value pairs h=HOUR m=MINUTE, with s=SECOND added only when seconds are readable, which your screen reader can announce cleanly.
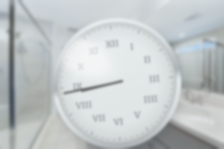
h=8 m=44
